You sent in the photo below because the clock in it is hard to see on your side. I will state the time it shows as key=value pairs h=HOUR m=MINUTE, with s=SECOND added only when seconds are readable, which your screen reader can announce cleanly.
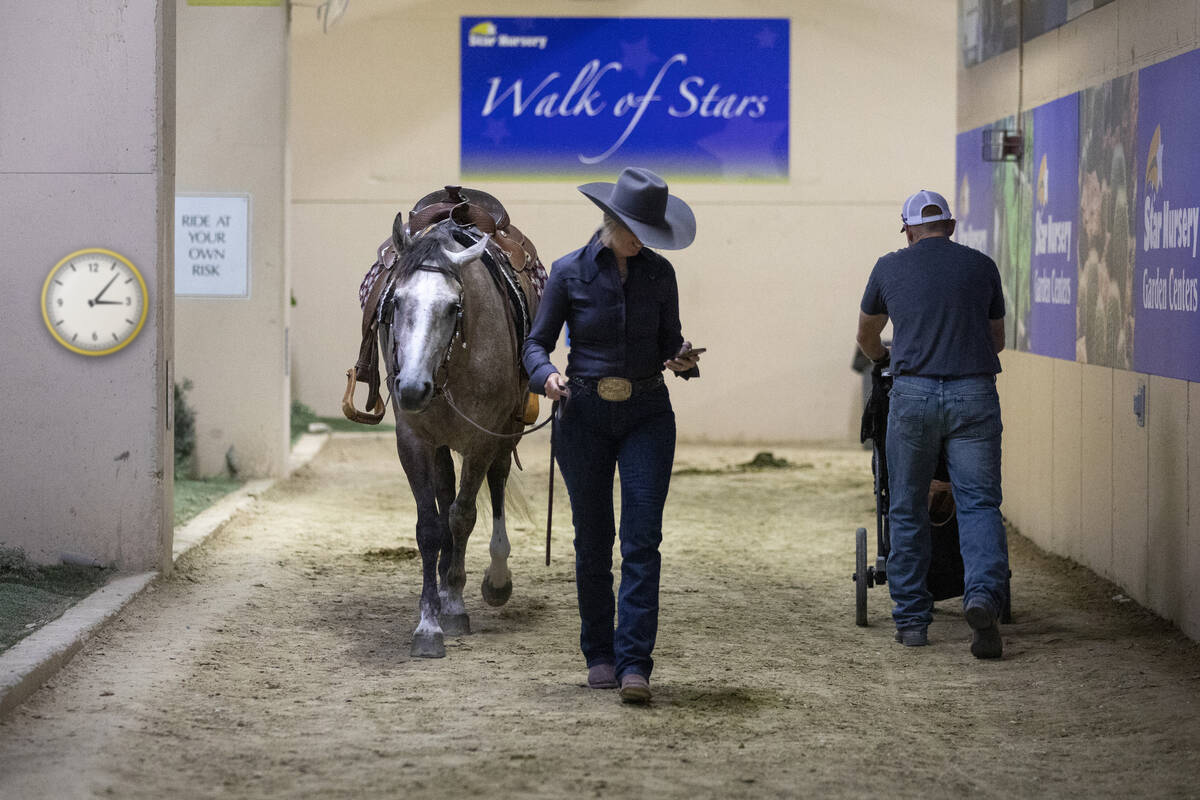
h=3 m=7
